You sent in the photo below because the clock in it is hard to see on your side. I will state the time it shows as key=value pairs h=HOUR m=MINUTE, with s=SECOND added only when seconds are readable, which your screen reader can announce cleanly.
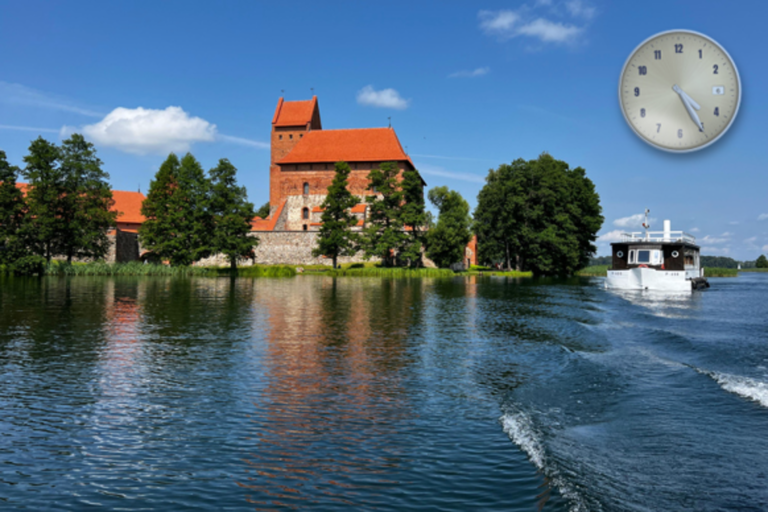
h=4 m=25
